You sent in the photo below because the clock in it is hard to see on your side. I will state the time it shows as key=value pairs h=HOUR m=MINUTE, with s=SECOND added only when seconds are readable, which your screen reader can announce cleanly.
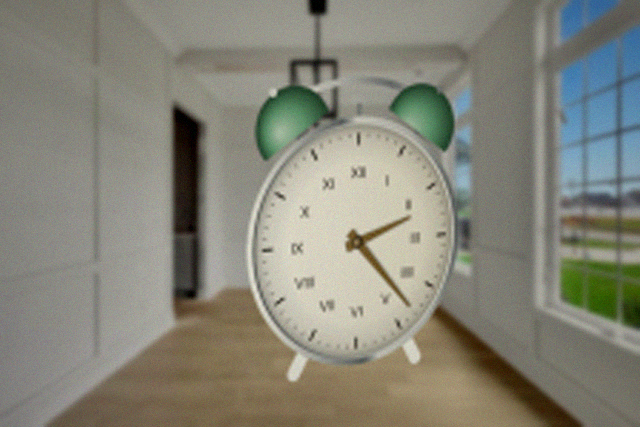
h=2 m=23
